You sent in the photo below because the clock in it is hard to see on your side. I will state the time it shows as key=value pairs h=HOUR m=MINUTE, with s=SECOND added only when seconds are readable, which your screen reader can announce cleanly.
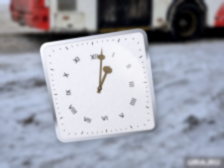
h=1 m=2
